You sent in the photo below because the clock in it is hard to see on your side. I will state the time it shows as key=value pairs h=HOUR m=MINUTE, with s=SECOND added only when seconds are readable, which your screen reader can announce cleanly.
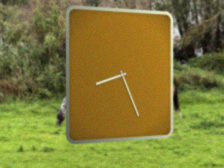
h=8 m=26
